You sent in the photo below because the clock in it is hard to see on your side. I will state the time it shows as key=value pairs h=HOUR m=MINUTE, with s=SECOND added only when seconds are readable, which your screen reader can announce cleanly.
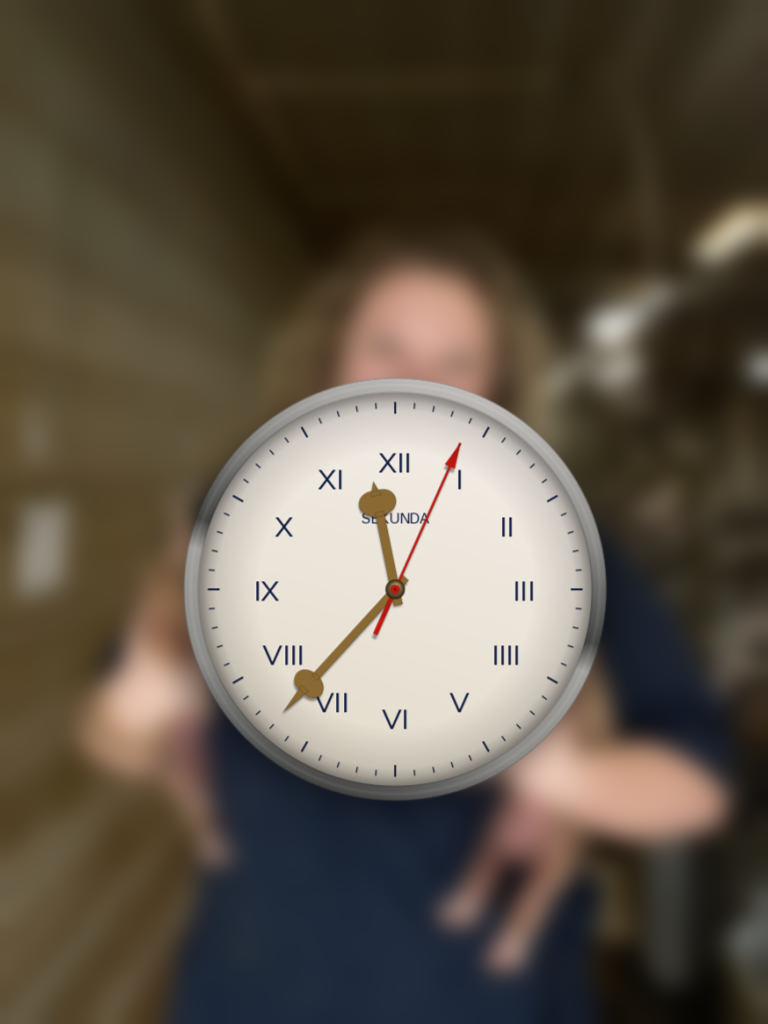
h=11 m=37 s=4
